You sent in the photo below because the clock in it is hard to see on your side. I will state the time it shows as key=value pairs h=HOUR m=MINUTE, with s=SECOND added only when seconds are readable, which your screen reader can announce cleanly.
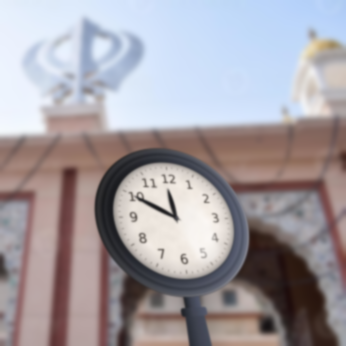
h=11 m=50
